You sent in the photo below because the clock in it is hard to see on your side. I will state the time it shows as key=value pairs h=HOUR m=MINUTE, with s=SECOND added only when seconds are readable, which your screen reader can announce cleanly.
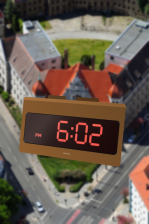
h=6 m=2
